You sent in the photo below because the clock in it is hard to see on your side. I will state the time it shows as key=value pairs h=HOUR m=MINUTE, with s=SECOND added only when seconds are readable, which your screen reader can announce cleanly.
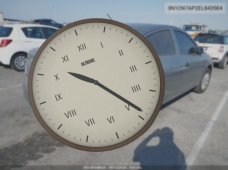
h=10 m=24
